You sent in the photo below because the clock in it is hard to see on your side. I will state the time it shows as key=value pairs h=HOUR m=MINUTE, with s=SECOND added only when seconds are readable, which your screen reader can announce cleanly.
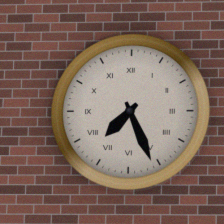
h=7 m=26
